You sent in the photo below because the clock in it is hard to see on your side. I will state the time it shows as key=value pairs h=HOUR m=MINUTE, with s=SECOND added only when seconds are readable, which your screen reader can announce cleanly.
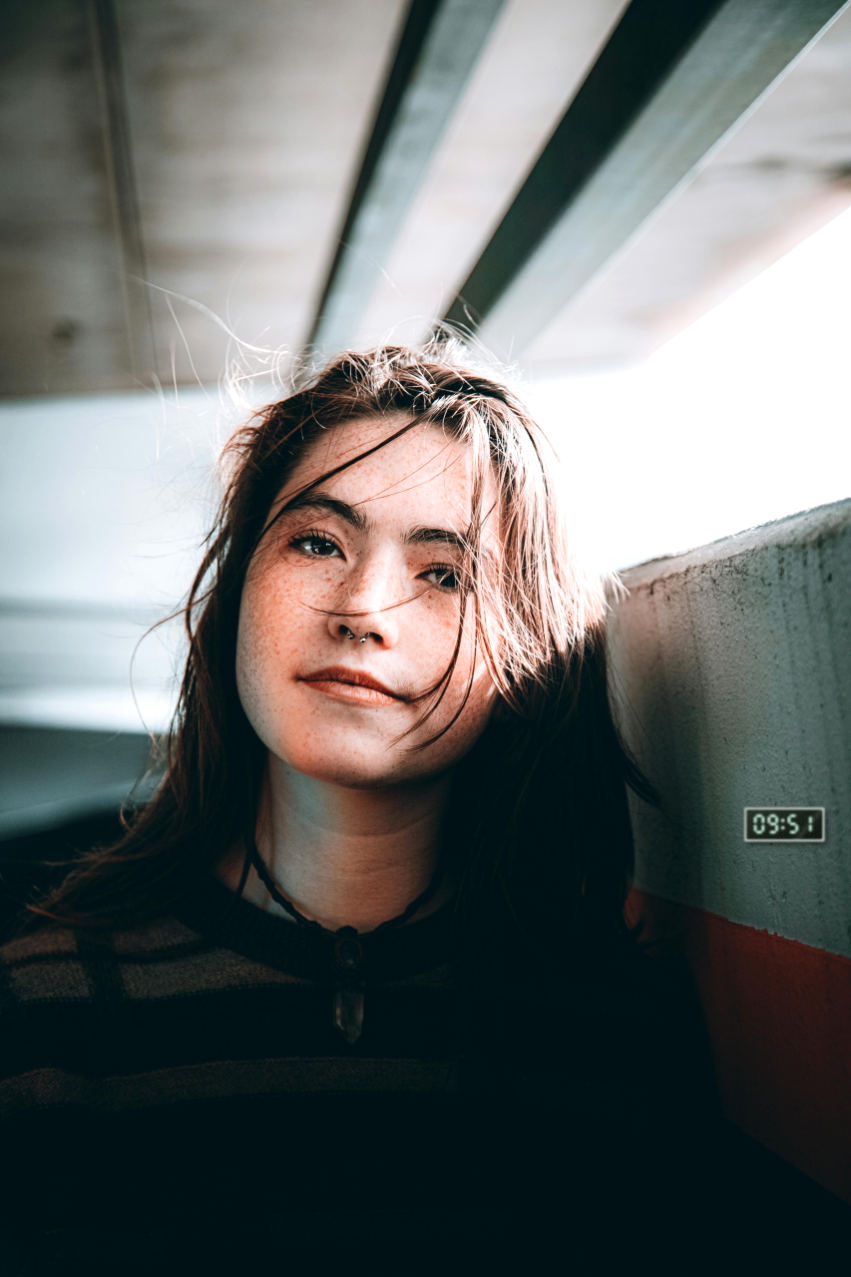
h=9 m=51
